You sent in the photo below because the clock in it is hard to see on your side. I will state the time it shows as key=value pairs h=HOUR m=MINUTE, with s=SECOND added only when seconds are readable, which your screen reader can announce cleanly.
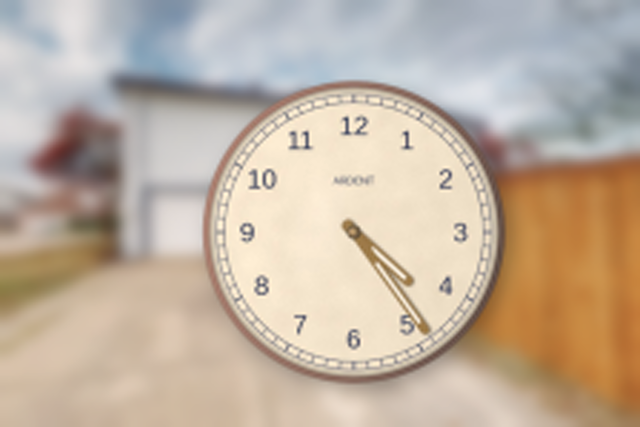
h=4 m=24
